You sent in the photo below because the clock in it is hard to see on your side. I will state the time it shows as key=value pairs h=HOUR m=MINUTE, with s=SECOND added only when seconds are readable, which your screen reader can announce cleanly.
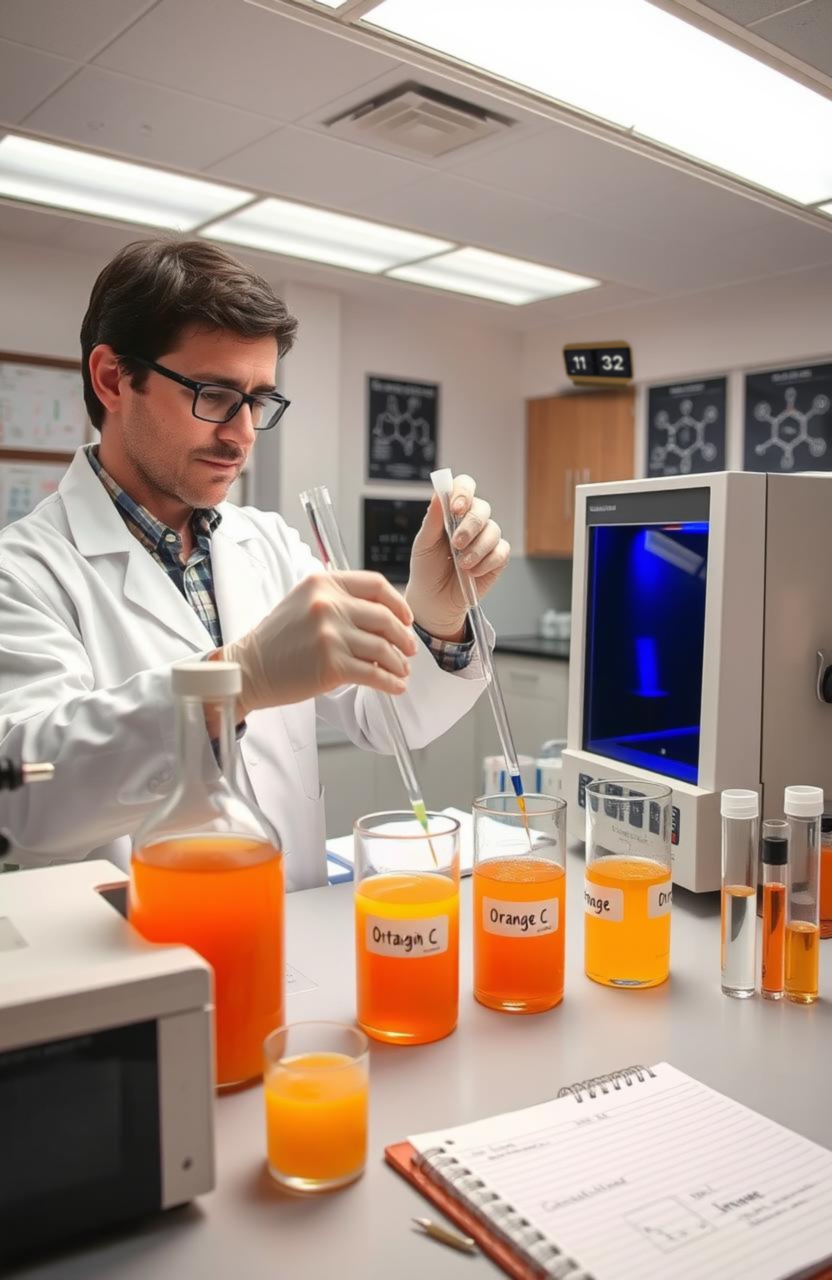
h=11 m=32
